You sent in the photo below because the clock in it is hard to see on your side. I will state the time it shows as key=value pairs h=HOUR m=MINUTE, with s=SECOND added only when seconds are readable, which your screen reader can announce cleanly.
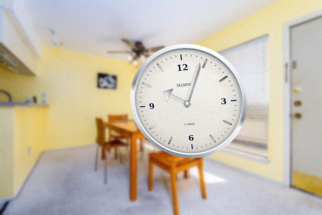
h=10 m=4
